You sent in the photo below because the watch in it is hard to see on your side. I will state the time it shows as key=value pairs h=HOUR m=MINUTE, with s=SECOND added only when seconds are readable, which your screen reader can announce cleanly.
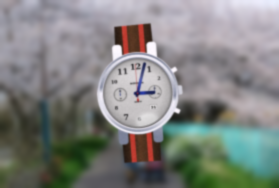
h=3 m=3
